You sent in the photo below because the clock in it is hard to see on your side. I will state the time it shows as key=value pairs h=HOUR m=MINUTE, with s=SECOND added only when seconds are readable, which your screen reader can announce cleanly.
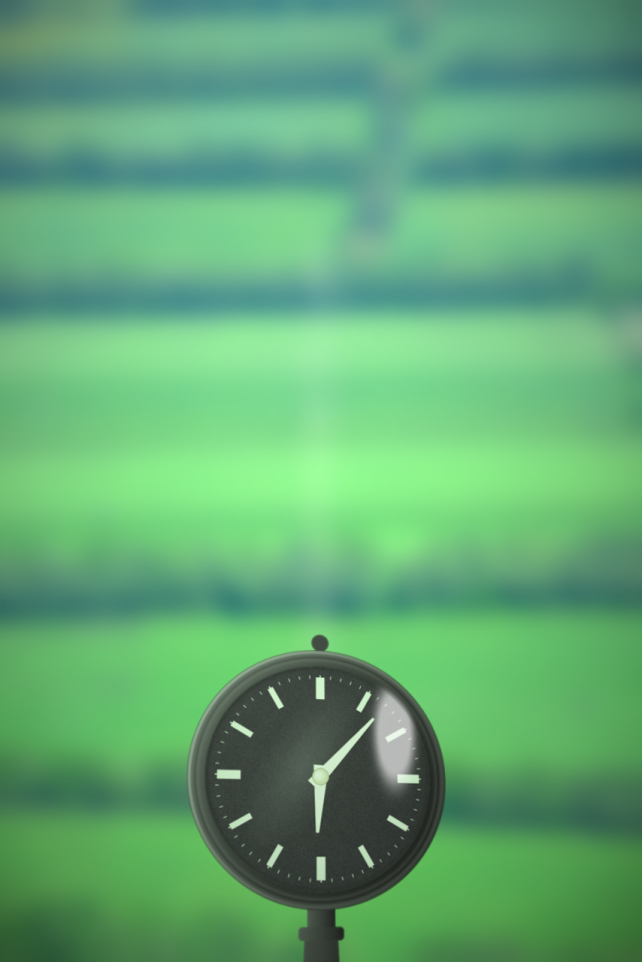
h=6 m=7
